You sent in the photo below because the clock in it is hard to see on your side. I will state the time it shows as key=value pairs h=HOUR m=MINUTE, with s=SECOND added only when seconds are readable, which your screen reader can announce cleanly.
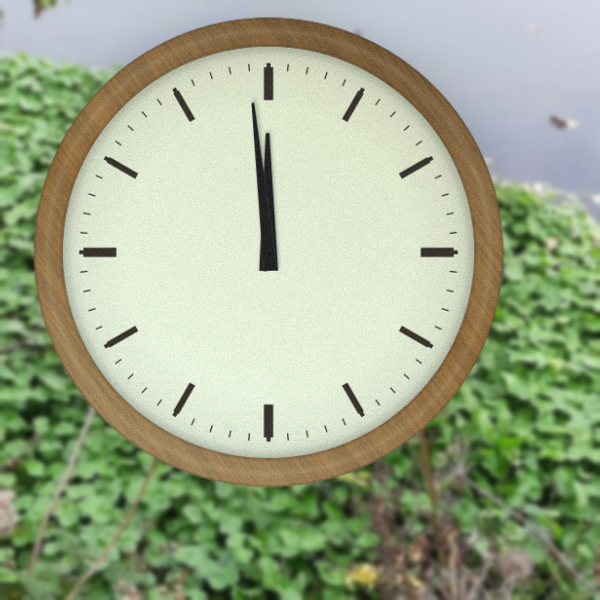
h=11 m=59
